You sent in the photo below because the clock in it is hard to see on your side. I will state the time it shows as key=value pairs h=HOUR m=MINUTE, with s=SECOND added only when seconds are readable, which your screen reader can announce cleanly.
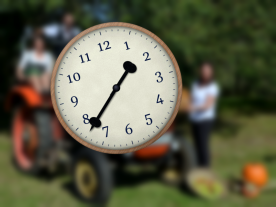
h=1 m=38
